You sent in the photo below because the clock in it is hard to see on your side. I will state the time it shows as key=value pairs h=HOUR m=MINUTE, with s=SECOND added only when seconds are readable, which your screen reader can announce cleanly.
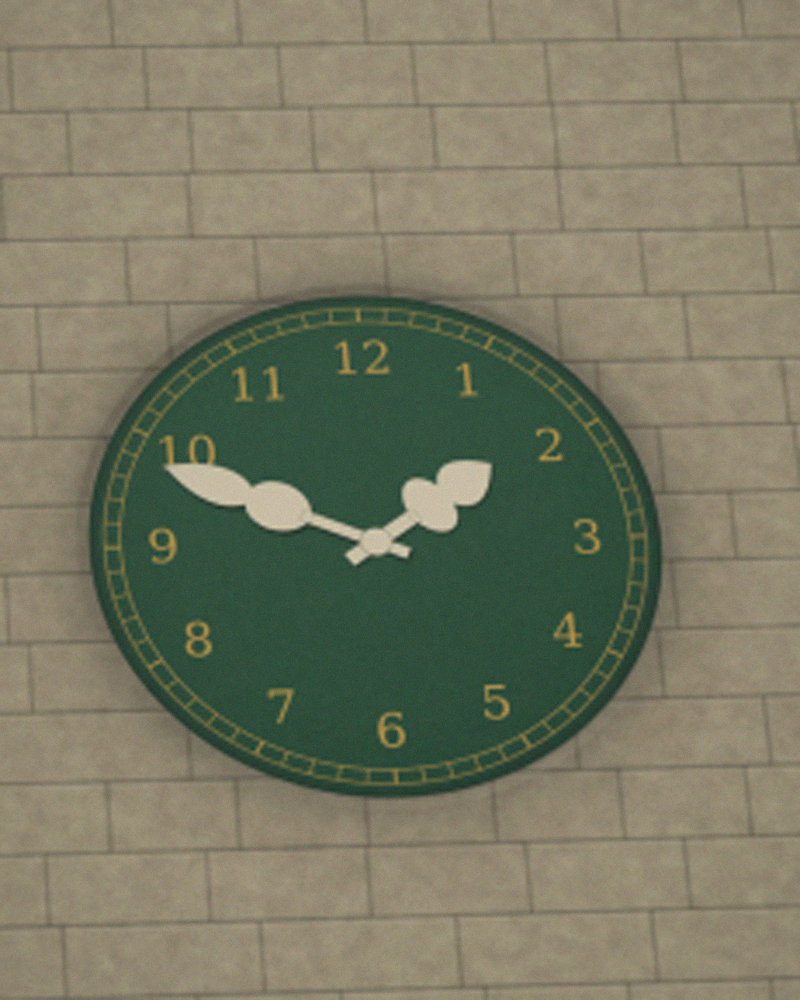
h=1 m=49
